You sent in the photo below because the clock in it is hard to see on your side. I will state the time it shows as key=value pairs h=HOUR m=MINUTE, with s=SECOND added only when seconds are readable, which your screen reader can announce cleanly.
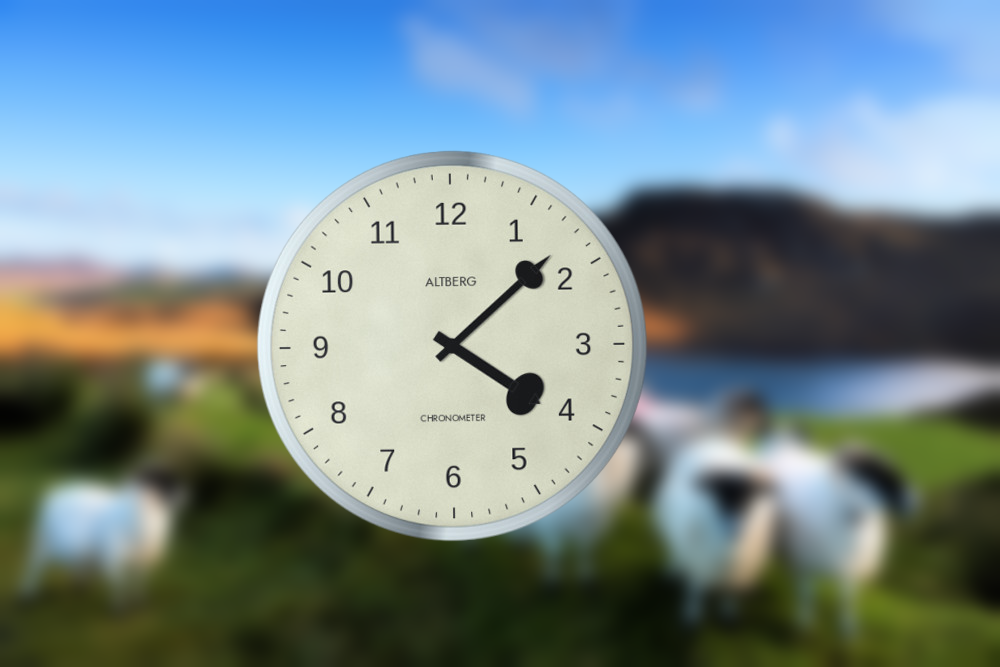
h=4 m=8
